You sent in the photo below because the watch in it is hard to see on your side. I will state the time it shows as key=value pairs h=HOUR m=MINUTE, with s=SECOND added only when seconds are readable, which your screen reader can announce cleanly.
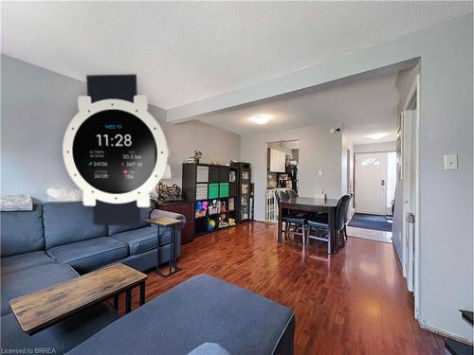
h=11 m=28
